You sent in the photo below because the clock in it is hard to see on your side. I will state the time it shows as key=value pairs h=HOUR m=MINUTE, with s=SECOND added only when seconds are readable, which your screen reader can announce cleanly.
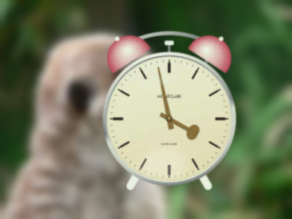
h=3 m=58
